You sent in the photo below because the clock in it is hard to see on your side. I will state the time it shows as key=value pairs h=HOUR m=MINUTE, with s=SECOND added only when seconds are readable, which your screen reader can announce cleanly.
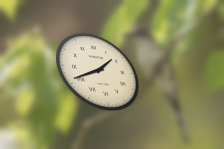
h=1 m=41
